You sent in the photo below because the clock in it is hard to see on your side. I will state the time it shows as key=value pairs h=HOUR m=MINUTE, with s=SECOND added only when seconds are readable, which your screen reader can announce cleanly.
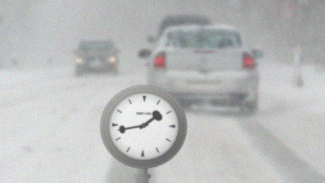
h=1 m=43
